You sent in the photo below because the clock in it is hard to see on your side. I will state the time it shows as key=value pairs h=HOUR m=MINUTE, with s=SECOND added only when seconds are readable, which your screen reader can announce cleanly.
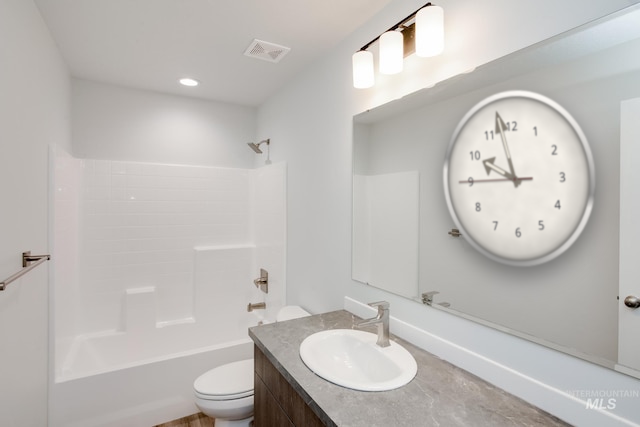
h=9 m=57 s=45
